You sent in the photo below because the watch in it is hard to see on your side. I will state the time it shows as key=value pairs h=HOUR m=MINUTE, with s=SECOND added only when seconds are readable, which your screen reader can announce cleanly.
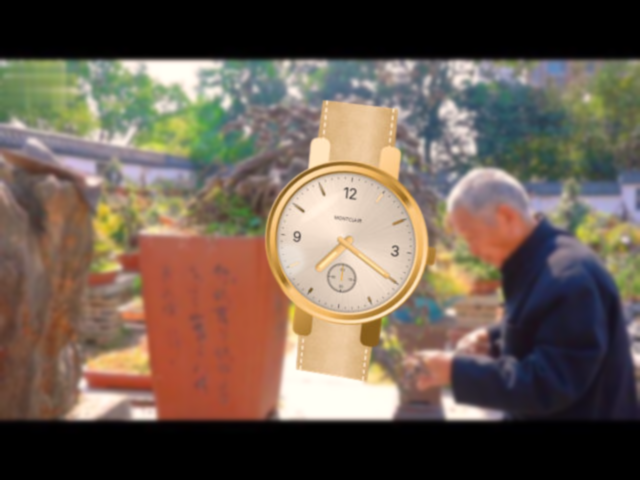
h=7 m=20
